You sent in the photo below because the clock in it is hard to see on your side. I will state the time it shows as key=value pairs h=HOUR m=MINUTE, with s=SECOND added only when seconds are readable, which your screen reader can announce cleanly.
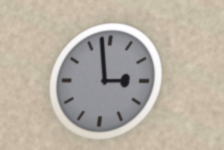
h=2 m=58
